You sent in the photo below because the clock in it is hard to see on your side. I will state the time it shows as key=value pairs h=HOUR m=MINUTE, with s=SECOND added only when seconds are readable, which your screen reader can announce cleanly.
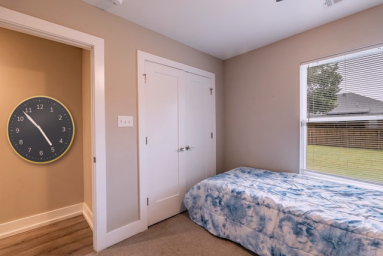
h=4 m=53
